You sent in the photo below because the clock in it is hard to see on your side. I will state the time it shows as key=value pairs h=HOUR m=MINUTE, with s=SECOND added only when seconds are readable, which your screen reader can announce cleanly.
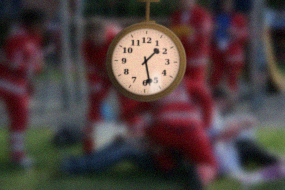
h=1 m=28
